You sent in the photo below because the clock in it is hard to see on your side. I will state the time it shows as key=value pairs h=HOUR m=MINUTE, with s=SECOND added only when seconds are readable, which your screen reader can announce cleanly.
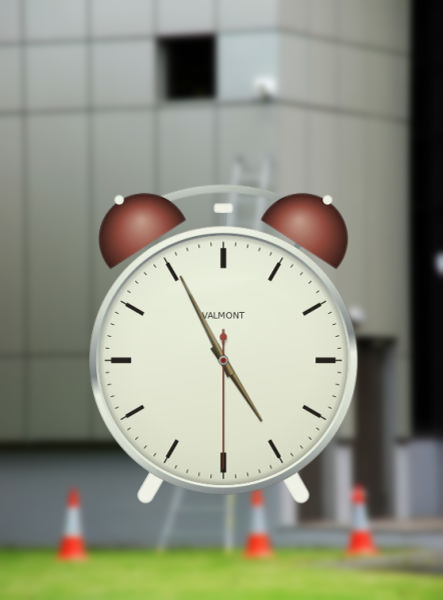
h=4 m=55 s=30
